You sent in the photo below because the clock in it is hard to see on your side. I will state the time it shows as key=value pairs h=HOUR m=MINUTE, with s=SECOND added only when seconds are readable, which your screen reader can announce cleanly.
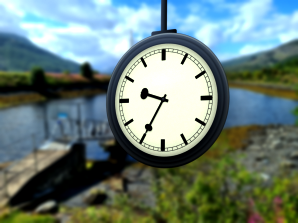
h=9 m=35
